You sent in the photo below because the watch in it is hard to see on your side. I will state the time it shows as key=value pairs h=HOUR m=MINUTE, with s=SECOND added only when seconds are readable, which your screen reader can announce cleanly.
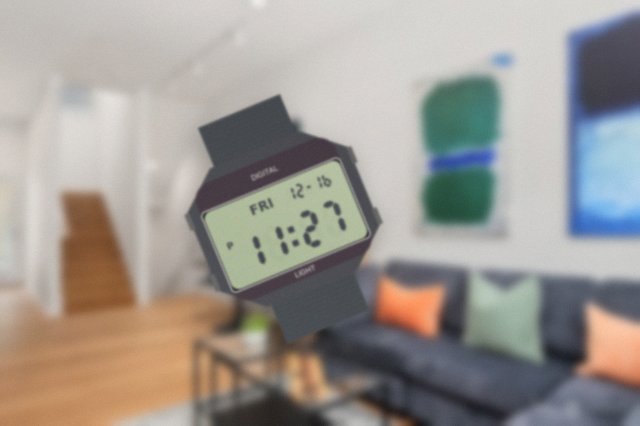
h=11 m=27
